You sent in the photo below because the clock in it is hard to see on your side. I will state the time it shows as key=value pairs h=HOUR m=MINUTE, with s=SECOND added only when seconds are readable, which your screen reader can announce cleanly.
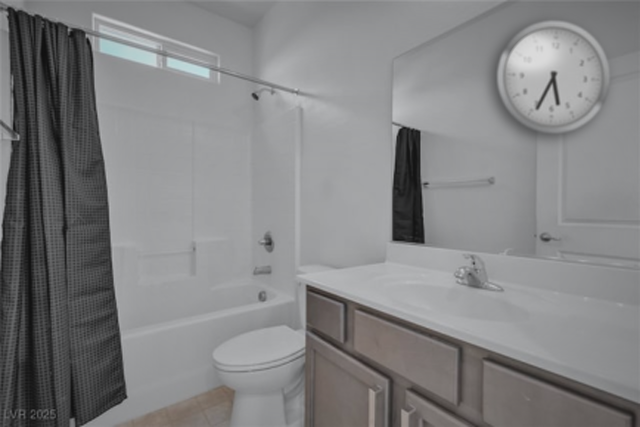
h=5 m=34
